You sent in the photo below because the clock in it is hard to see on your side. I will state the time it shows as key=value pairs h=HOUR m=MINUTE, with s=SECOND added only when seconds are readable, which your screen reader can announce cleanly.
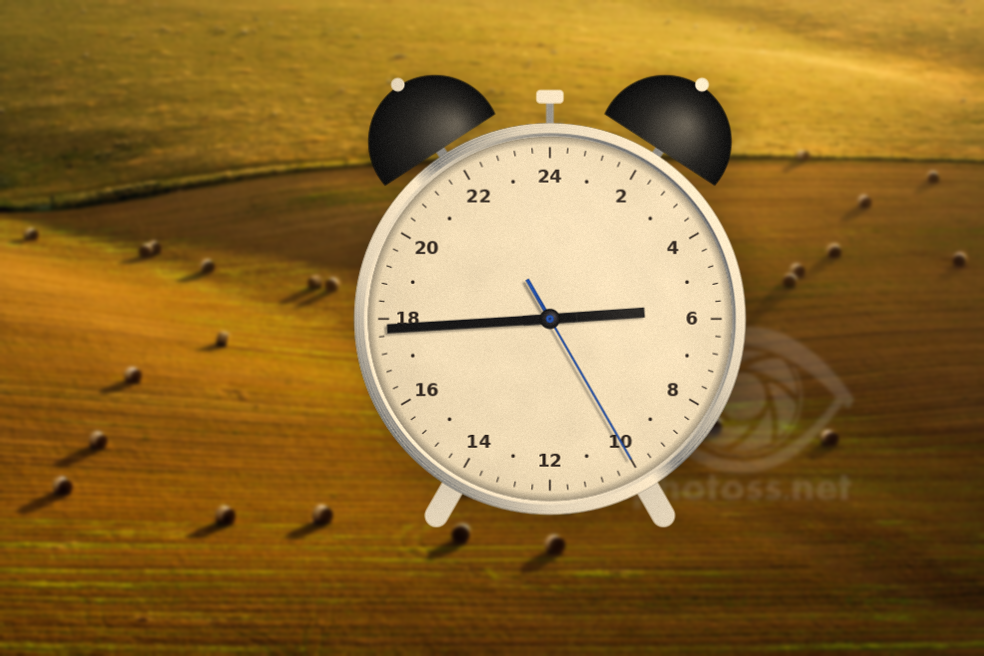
h=5 m=44 s=25
